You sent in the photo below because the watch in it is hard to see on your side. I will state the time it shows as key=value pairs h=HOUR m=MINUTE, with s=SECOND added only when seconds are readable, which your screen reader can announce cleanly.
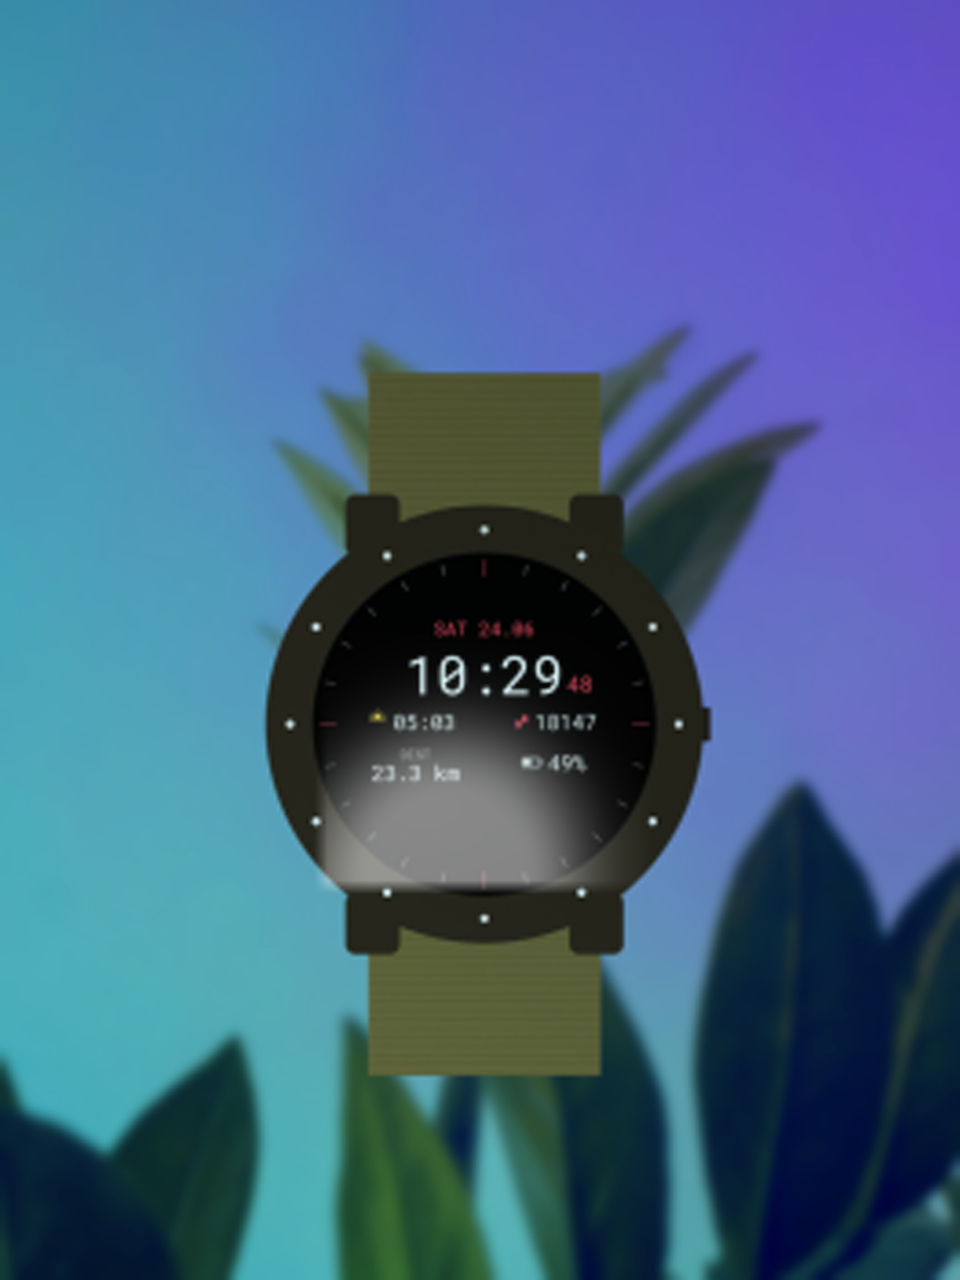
h=10 m=29
